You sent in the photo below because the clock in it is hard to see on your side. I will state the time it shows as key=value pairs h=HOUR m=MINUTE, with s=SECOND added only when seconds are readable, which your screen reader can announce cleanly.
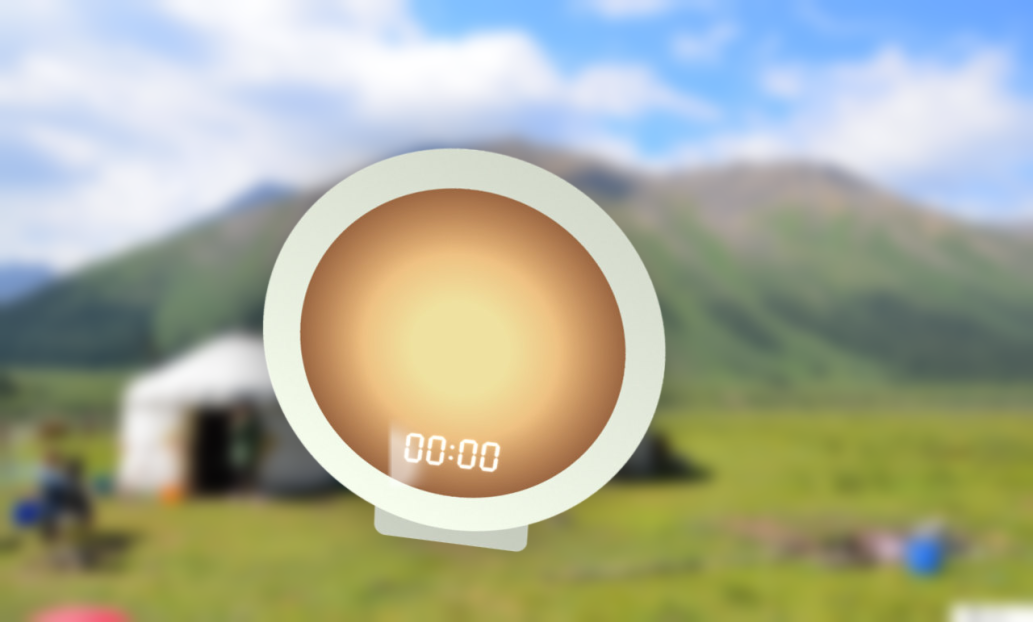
h=0 m=0
